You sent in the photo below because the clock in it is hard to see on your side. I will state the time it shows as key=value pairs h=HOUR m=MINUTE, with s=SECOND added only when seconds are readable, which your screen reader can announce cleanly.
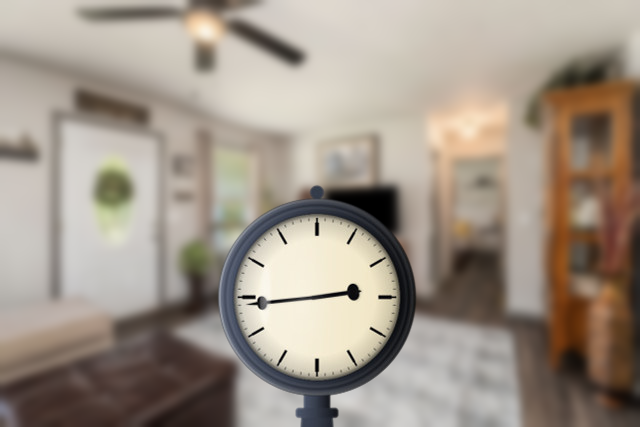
h=2 m=44
